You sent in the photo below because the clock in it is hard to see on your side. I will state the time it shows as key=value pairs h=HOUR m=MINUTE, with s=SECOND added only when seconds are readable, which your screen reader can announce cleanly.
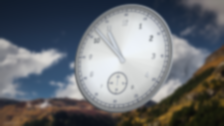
h=10 m=52
